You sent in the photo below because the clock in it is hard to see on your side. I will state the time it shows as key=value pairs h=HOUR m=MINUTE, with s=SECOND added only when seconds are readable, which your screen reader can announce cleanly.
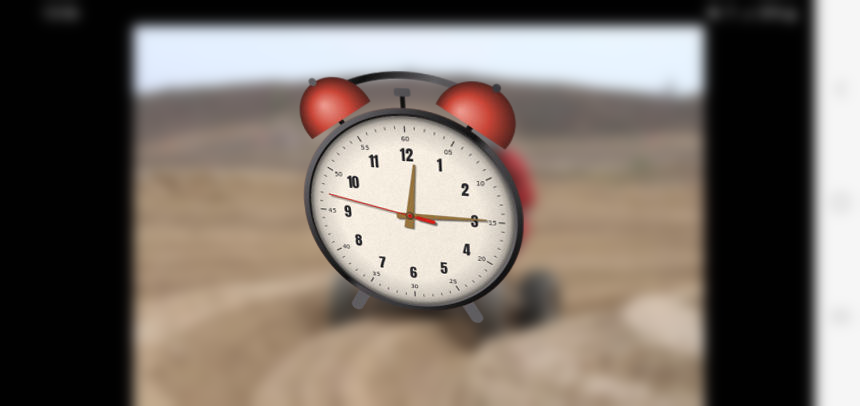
h=12 m=14 s=47
